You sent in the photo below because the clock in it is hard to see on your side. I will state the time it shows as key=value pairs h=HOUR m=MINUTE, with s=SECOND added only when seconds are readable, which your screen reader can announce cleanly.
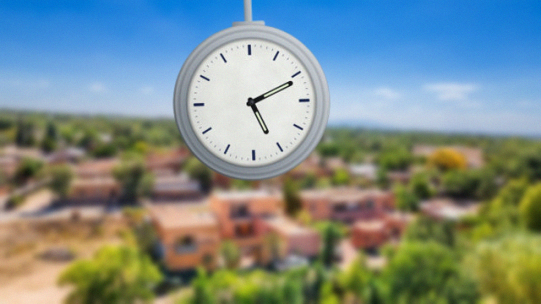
h=5 m=11
